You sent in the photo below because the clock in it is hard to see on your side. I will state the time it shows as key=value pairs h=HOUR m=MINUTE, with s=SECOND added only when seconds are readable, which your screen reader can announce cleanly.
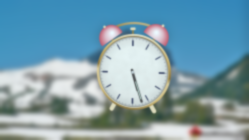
h=5 m=27
